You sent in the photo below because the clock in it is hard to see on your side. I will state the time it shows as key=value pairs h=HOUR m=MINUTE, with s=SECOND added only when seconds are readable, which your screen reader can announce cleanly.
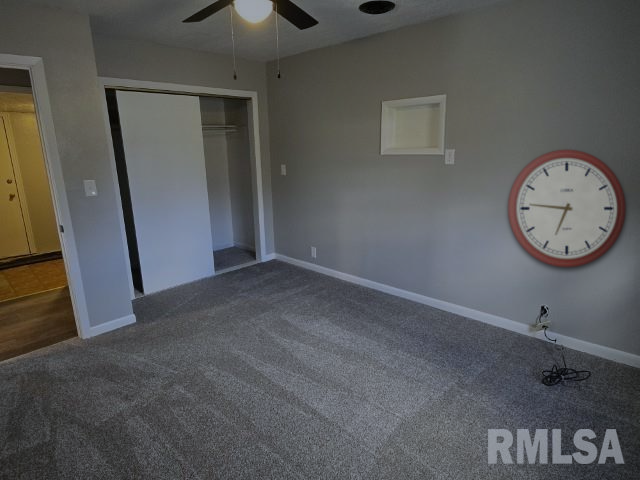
h=6 m=46
